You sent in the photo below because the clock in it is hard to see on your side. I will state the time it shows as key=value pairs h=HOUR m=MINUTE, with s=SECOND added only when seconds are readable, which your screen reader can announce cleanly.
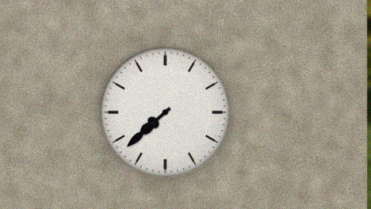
h=7 m=38
